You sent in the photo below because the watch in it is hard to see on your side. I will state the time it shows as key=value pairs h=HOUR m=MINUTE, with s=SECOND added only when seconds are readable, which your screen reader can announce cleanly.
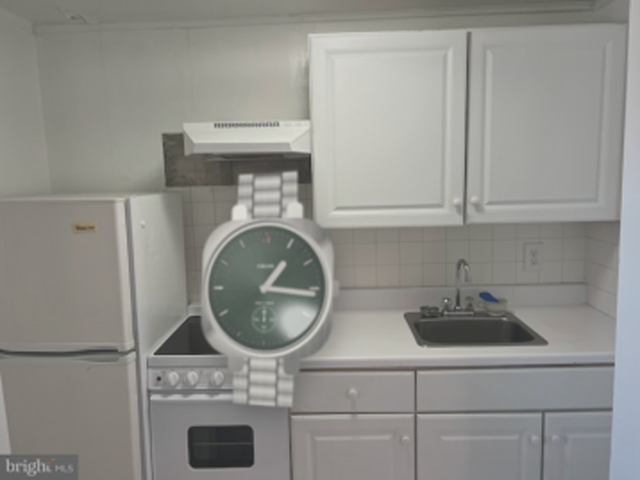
h=1 m=16
